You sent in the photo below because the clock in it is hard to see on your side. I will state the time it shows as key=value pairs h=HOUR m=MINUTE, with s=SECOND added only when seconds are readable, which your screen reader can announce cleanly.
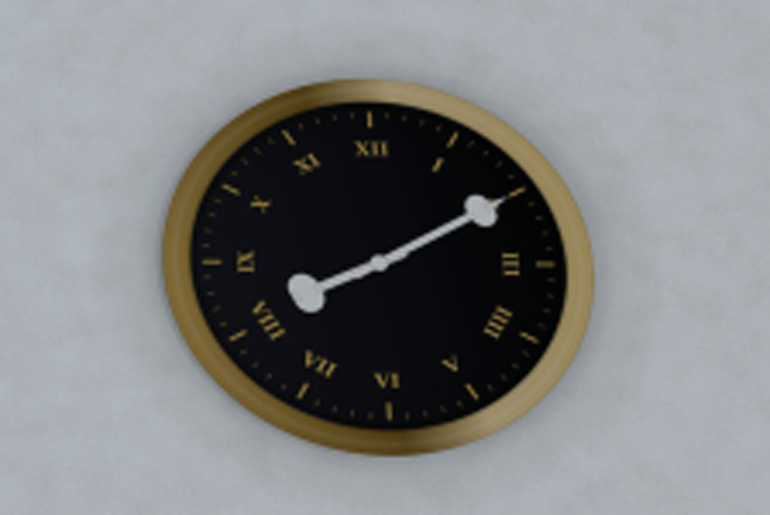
h=8 m=10
